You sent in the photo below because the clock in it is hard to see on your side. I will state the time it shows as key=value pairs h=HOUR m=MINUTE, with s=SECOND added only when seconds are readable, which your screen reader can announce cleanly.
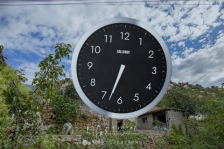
h=6 m=33
